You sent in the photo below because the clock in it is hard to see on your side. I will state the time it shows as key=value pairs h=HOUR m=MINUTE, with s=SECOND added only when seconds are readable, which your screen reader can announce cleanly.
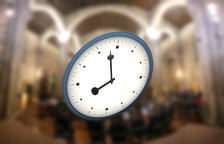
h=7 m=58
